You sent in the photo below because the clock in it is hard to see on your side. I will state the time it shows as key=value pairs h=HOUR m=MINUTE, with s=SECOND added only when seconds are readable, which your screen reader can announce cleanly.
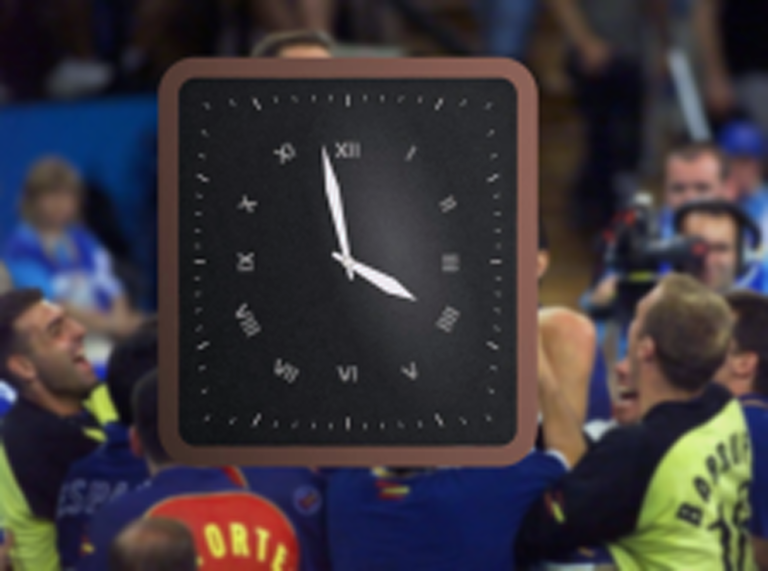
h=3 m=58
